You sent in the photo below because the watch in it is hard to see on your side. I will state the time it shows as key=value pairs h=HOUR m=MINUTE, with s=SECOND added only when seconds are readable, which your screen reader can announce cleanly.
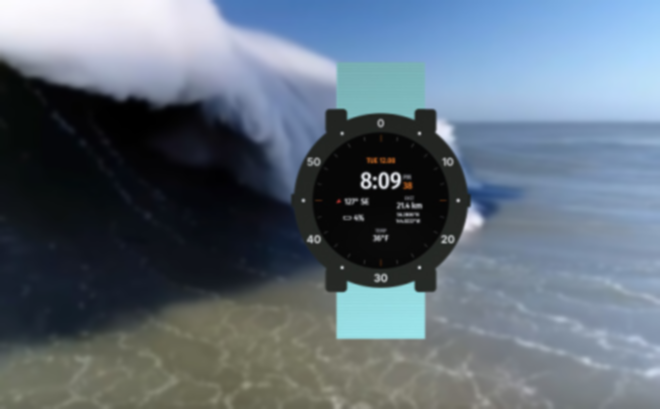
h=8 m=9
